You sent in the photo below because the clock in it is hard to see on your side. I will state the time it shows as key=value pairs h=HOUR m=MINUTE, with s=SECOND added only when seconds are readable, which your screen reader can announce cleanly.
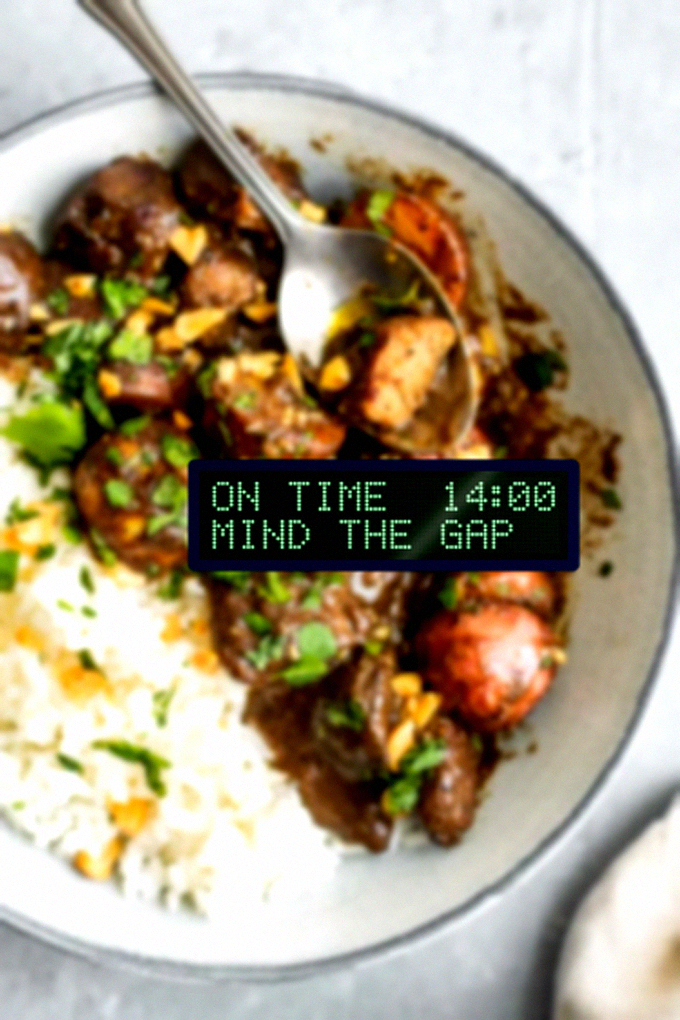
h=14 m=0
